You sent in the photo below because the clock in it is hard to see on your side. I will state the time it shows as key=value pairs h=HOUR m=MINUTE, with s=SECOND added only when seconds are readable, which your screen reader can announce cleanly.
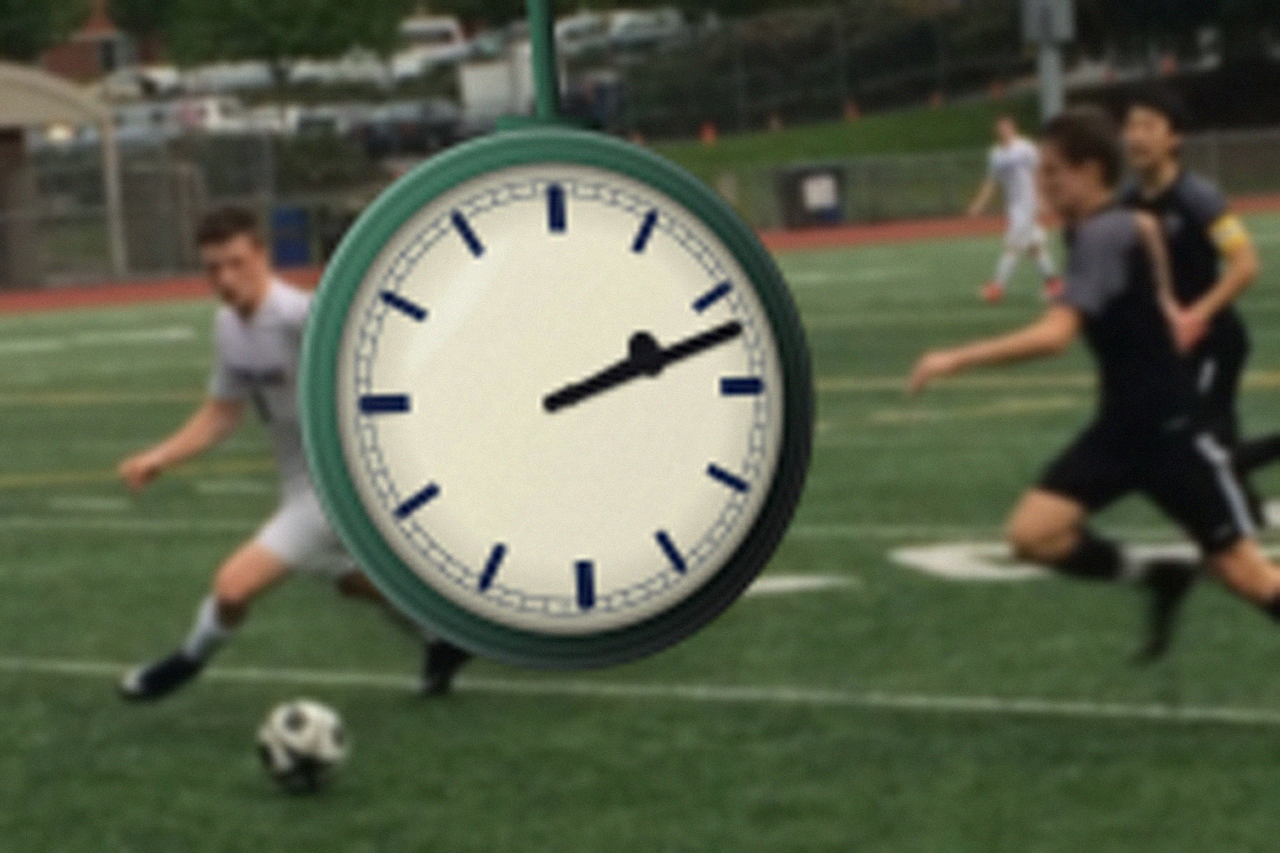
h=2 m=12
